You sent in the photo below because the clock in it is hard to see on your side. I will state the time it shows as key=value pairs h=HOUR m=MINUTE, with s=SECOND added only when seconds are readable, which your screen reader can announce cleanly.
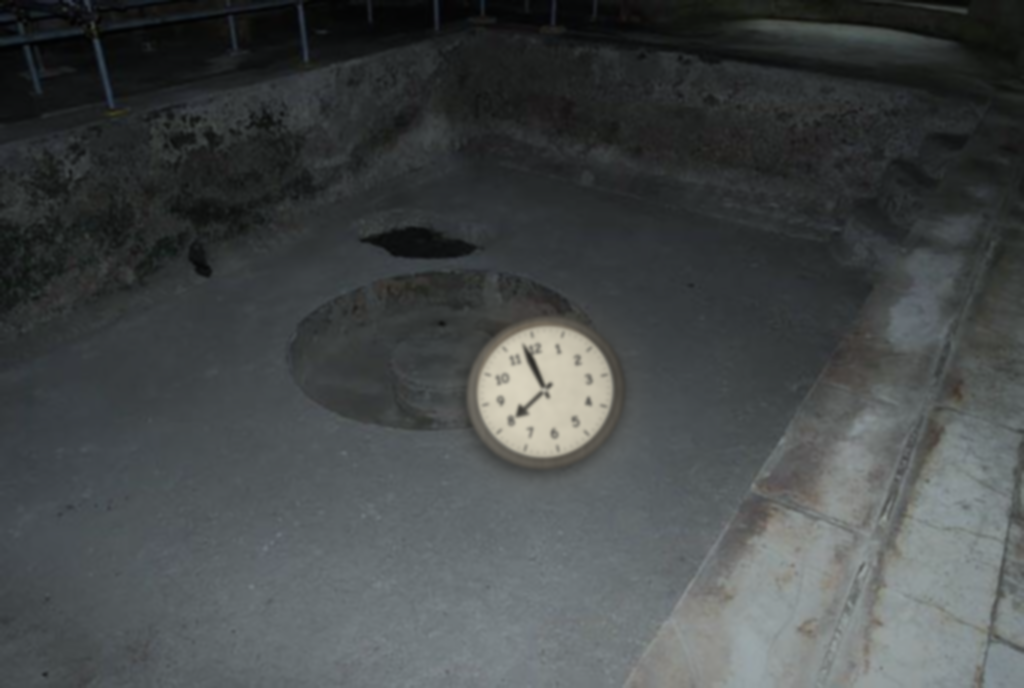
h=7 m=58
